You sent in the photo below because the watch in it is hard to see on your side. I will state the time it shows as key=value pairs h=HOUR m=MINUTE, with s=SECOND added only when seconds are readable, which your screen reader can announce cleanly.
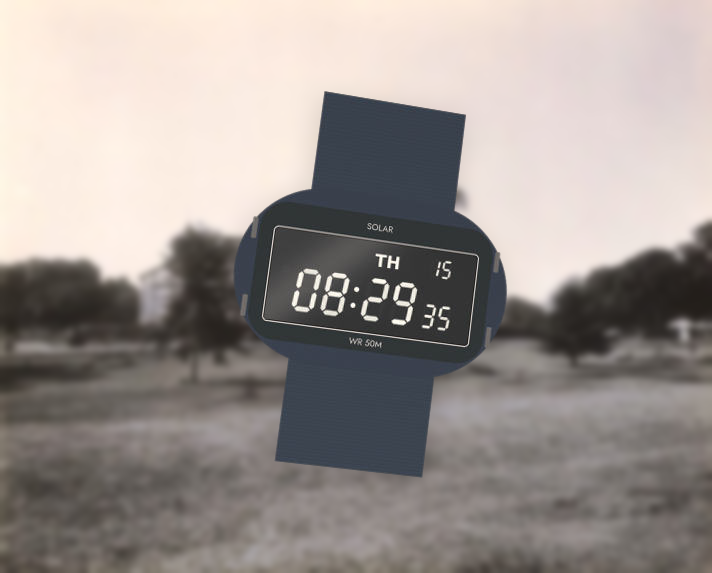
h=8 m=29 s=35
